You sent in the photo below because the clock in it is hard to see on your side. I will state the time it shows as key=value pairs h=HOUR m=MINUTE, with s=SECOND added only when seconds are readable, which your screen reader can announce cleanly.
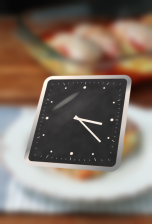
h=3 m=22
